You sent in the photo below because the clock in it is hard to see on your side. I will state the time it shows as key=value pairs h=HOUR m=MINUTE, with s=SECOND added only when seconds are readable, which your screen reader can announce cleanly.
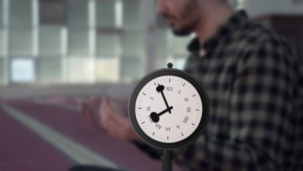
h=7 m=56
